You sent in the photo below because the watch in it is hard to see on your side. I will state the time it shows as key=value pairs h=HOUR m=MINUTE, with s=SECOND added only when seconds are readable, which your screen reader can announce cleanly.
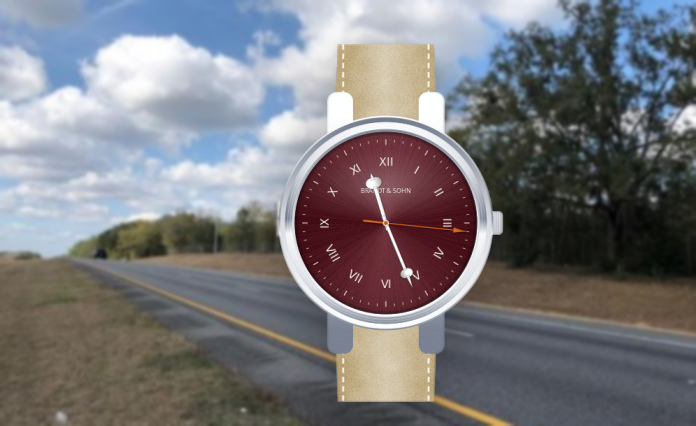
h=11 m=26 s=16
